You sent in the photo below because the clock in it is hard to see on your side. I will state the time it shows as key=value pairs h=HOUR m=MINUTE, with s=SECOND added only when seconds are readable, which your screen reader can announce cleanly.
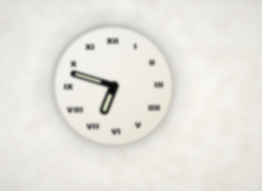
h=6 m=48
